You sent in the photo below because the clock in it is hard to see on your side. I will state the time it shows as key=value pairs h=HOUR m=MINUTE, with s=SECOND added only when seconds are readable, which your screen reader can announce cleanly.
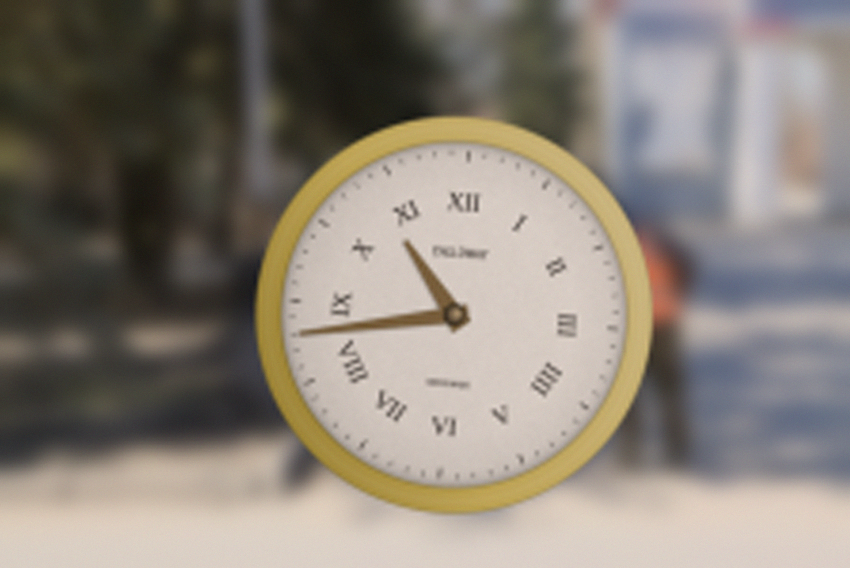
h=10 m=43
